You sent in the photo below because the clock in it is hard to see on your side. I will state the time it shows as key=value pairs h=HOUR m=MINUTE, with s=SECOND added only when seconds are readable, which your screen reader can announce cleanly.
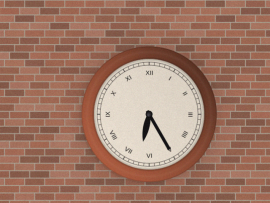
h=6 m=25
